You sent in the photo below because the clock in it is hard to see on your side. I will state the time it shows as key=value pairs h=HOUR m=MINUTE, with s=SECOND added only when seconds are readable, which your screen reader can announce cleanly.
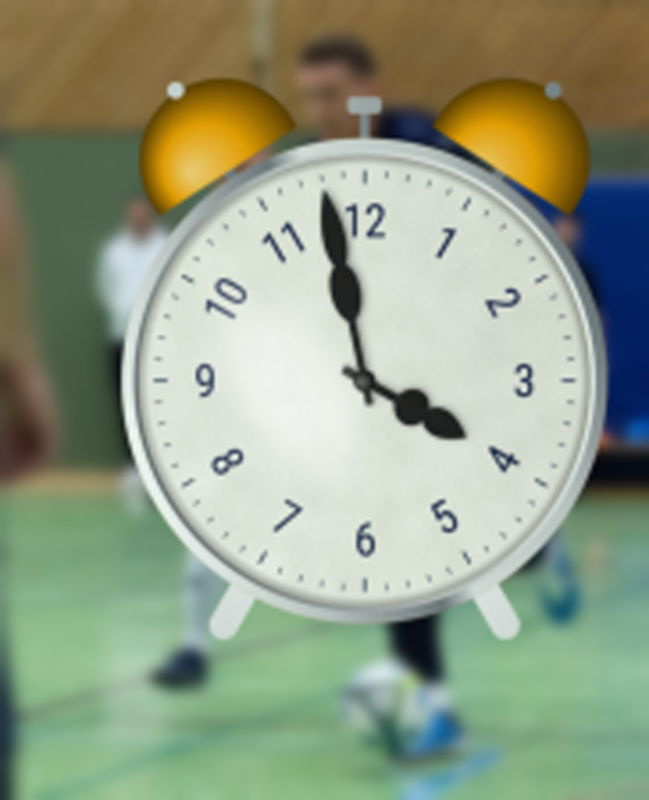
h=3 m=58
